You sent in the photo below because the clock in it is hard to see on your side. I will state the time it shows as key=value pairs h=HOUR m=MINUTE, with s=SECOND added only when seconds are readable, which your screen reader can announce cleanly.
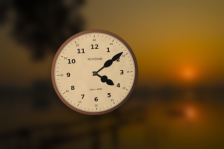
h=4 m=9
